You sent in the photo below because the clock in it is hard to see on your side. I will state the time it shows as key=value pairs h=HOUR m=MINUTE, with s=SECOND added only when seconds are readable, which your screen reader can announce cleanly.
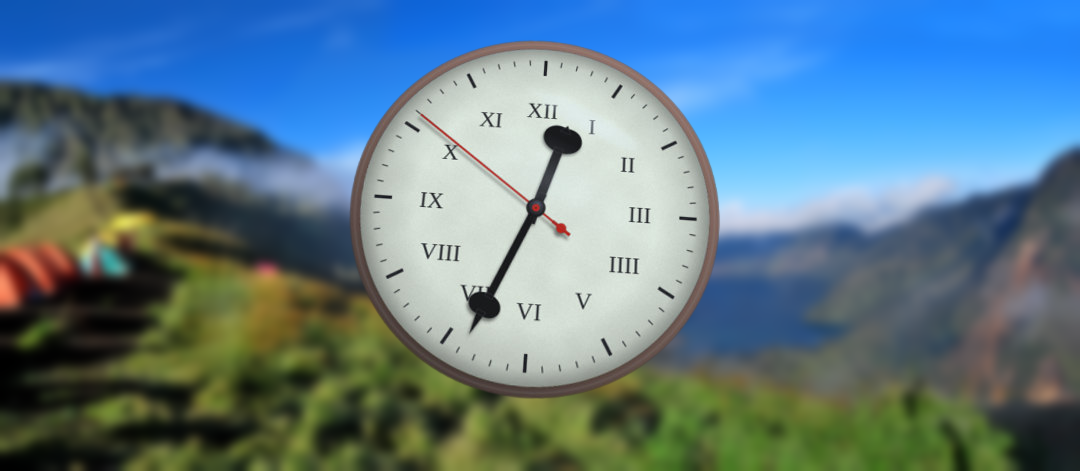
h=12 m=33 s=51
